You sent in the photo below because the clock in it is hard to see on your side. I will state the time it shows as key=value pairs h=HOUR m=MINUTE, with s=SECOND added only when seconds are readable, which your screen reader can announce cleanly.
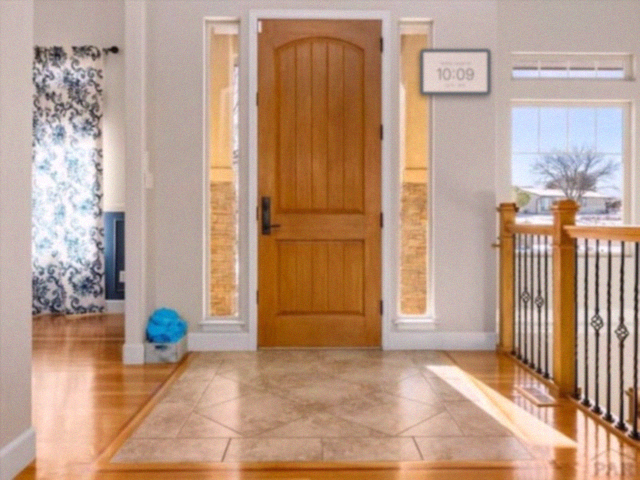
h=10 m=9
